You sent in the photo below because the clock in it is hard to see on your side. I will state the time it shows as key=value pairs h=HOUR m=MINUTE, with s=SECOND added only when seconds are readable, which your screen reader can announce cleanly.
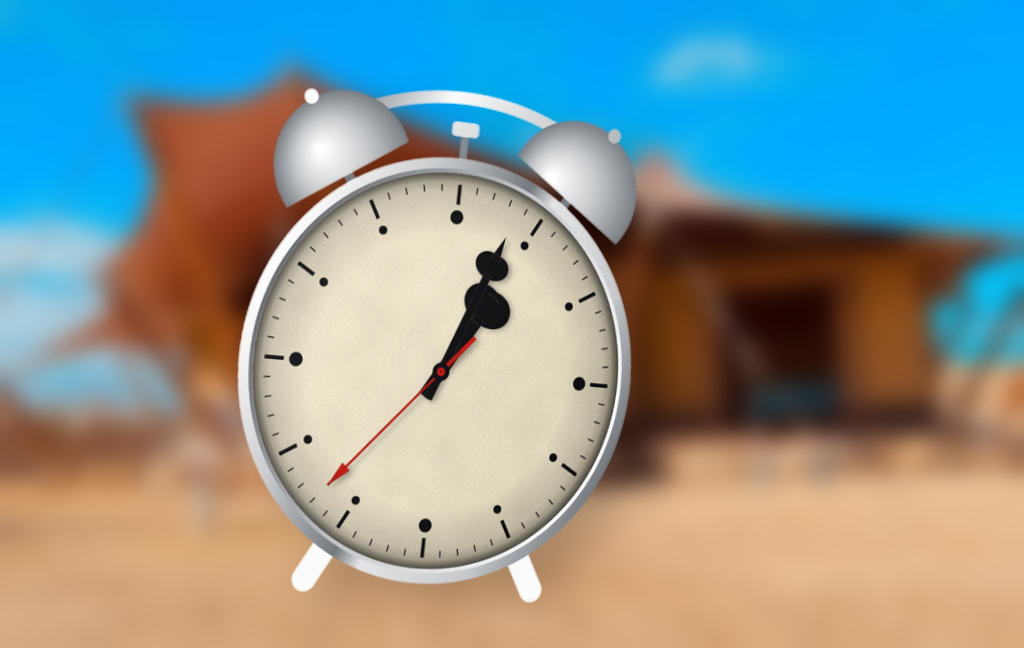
h=1 m=3 s=37
